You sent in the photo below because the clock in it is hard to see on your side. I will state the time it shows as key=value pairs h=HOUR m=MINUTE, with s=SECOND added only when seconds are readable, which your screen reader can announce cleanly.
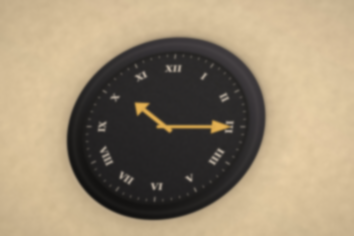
h=10 m=15
